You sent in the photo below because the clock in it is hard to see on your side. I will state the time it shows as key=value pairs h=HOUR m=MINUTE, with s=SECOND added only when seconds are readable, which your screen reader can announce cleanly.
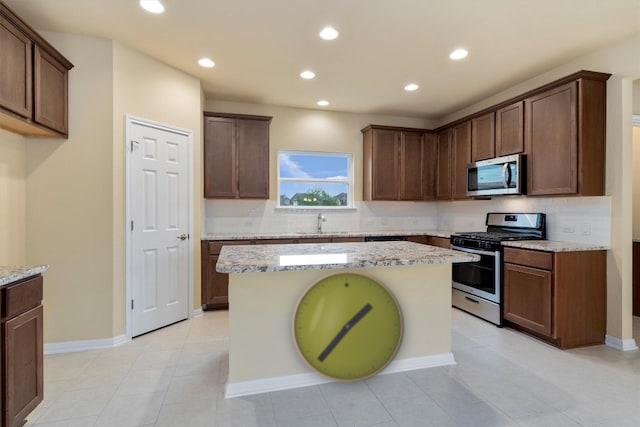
h=1 m=37
